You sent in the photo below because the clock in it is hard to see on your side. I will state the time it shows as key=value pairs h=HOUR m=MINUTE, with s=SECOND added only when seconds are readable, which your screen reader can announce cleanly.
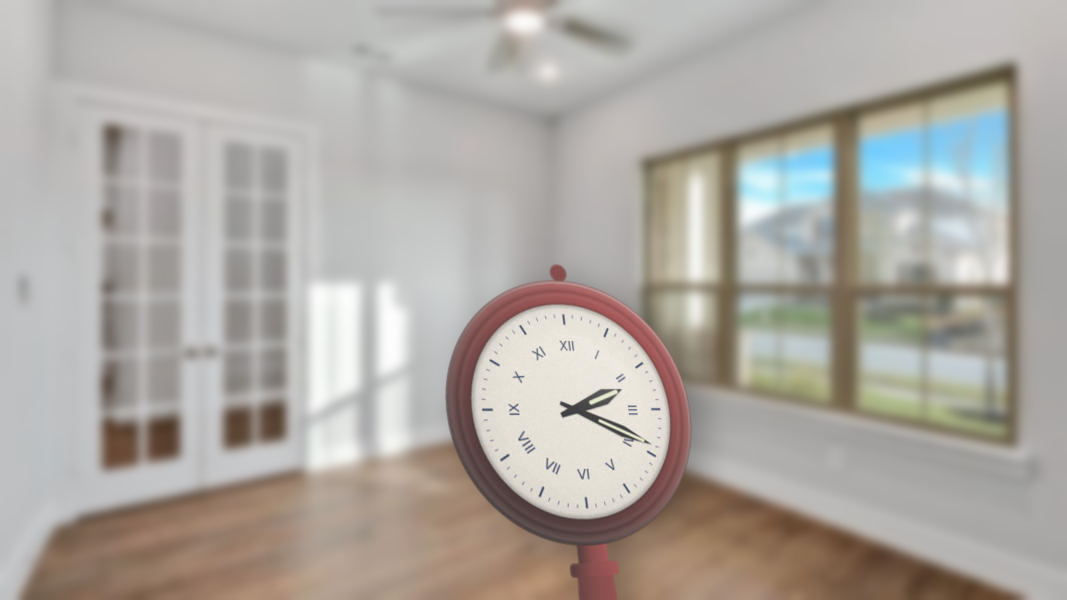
h=2 m=19
